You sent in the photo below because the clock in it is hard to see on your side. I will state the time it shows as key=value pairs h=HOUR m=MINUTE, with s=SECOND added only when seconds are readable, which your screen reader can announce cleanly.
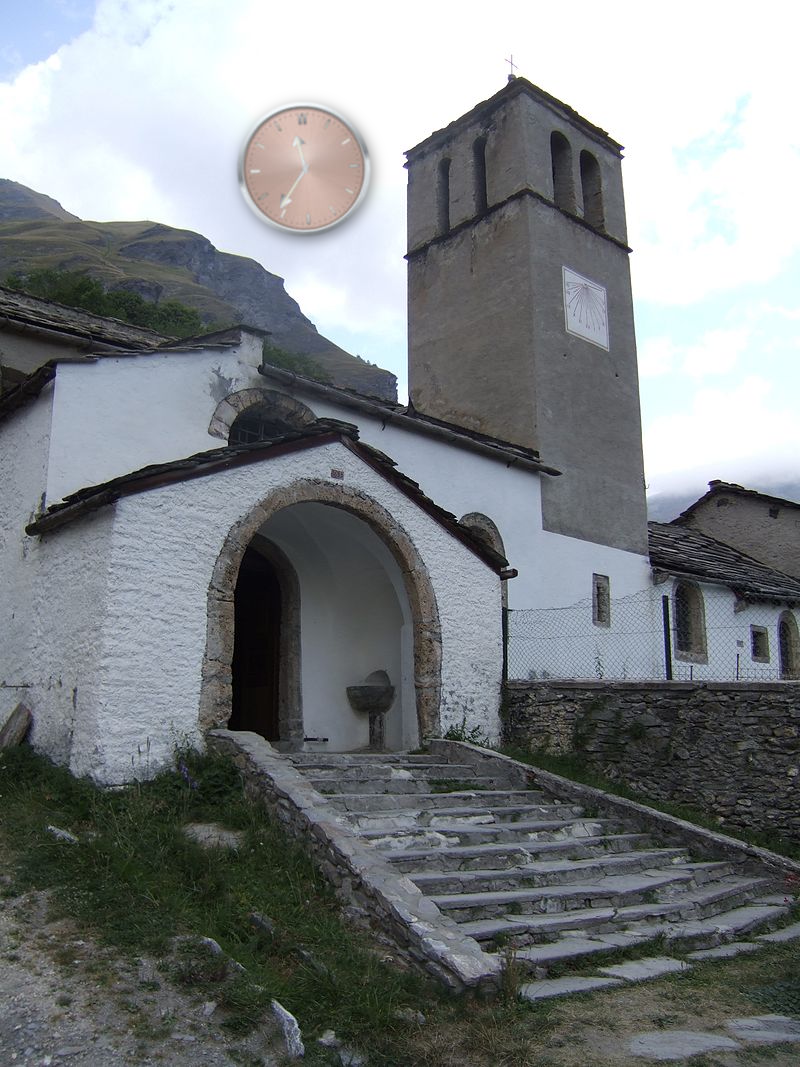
h=11 m=36
